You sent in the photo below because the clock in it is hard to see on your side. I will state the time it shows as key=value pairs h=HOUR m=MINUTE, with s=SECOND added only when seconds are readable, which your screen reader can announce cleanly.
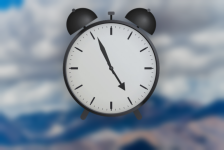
h=4 m=56
